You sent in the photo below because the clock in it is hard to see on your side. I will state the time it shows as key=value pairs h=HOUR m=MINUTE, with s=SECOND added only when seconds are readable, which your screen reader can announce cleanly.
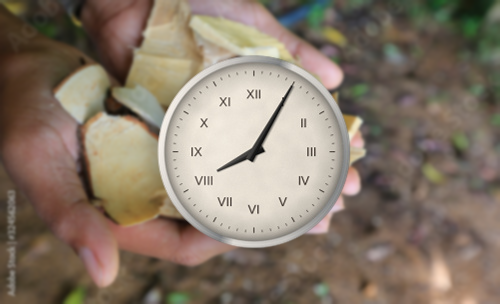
h=8 m=5
